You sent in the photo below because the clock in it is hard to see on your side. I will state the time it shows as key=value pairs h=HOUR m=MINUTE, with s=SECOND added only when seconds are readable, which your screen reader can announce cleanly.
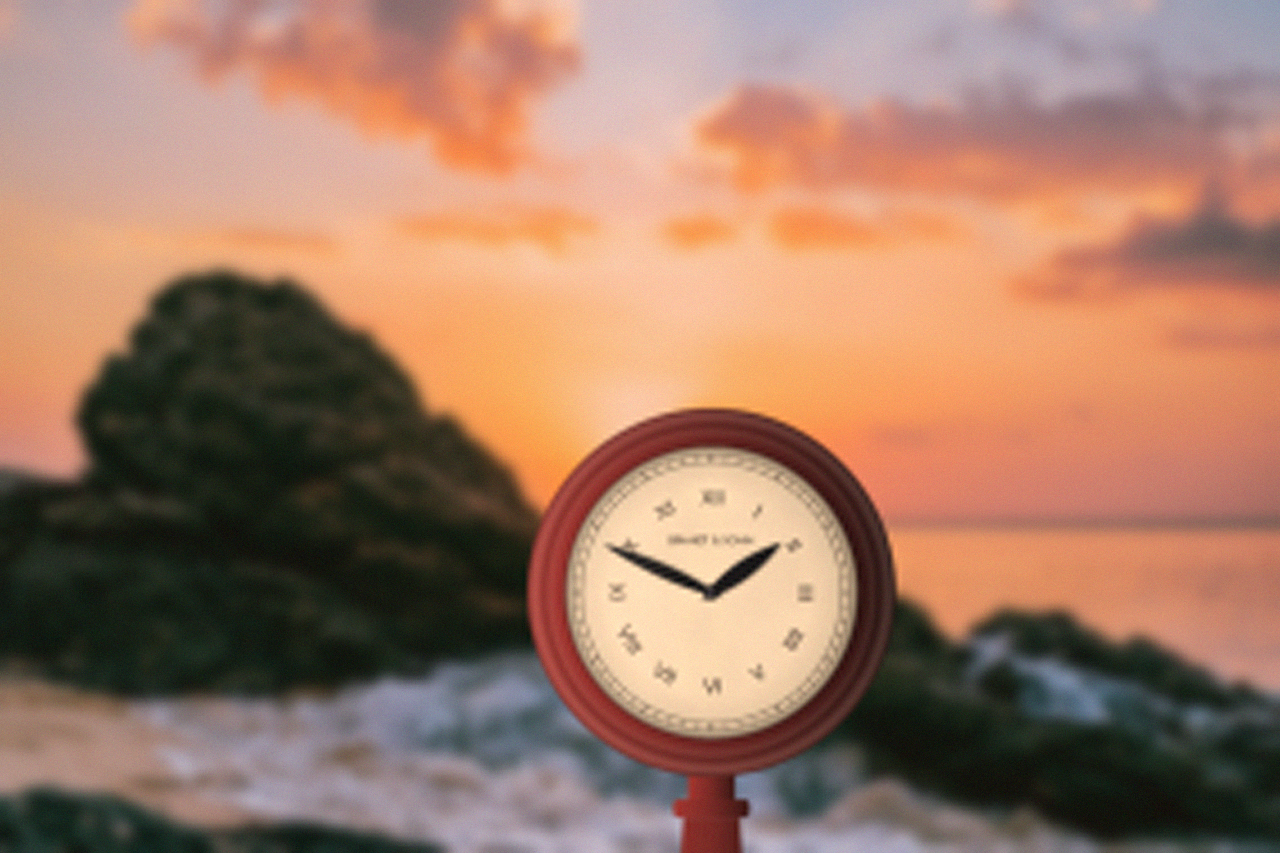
h=1 m=49
